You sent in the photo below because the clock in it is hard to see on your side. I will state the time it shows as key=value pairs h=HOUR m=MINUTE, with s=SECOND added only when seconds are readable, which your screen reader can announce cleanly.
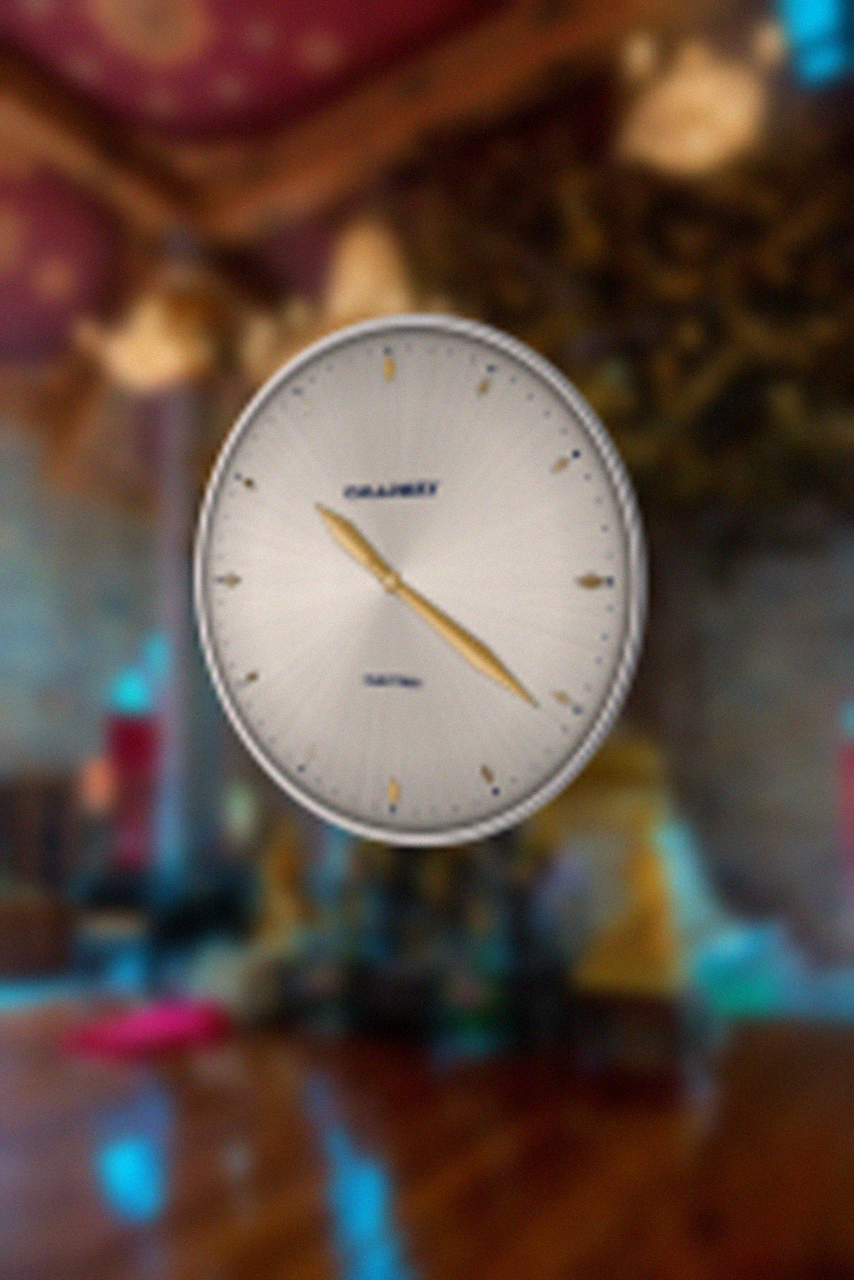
h=10 m=21
